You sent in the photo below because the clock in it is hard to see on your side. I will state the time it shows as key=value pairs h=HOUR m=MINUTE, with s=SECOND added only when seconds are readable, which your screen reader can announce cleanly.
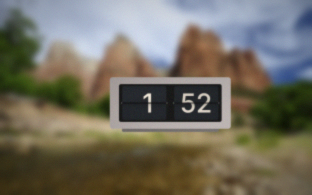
h=1 m=52
